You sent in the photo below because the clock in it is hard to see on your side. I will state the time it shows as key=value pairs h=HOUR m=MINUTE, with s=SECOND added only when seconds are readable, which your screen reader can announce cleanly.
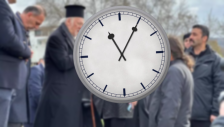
h=11 m=5
